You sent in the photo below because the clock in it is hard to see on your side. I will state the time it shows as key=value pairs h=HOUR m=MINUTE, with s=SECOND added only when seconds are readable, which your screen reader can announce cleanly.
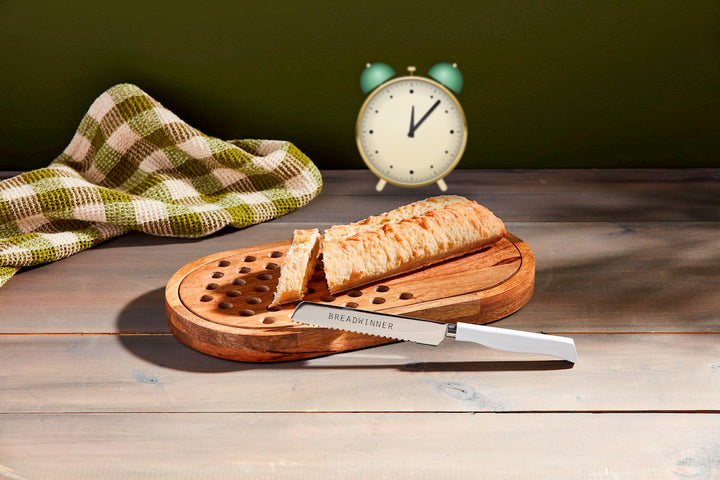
h=12 m=7
